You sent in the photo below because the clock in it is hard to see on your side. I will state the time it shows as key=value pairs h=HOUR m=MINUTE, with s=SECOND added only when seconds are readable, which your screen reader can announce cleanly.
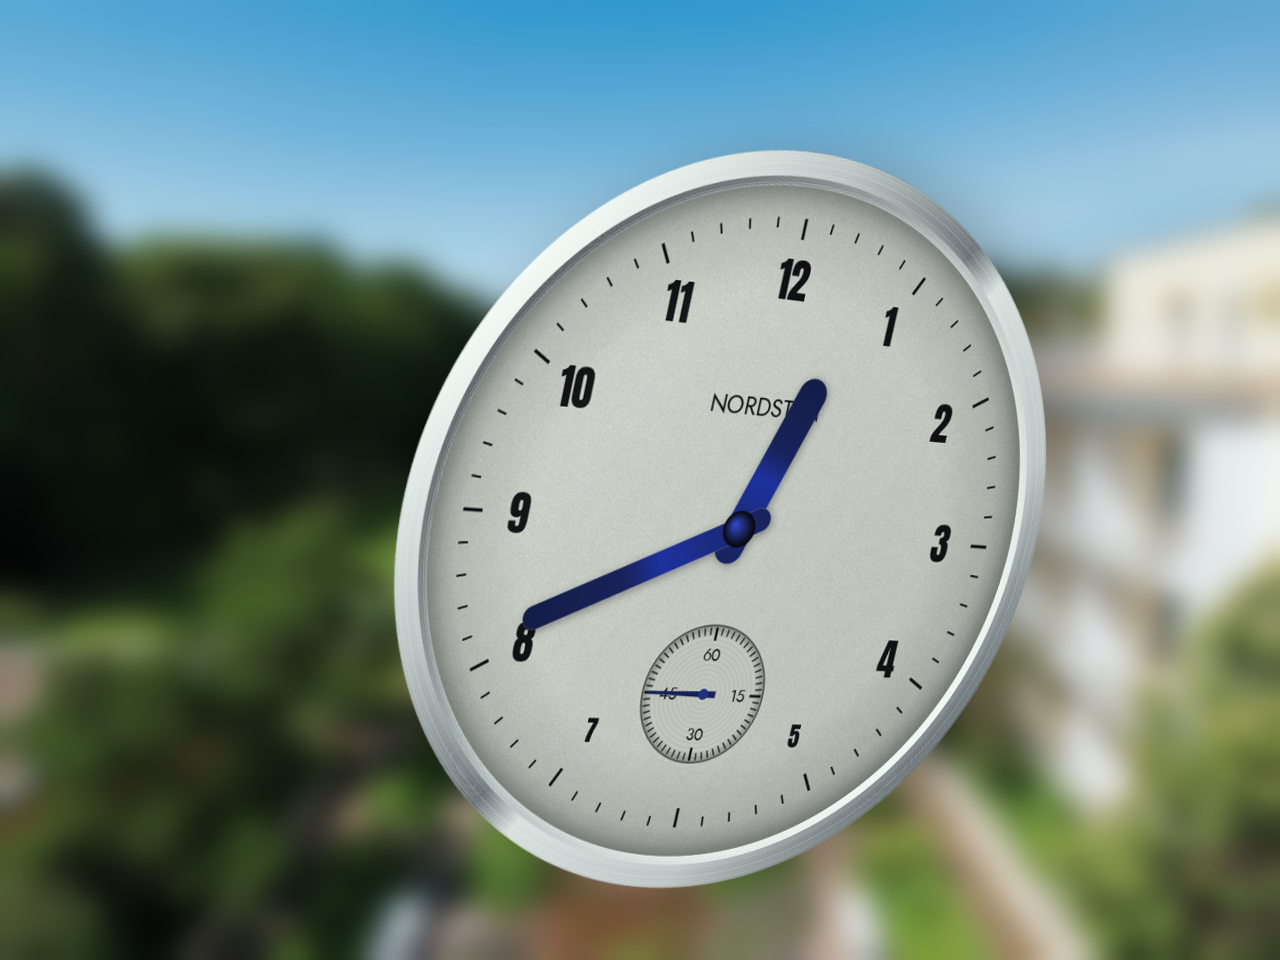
h=12 m=40 s=45
